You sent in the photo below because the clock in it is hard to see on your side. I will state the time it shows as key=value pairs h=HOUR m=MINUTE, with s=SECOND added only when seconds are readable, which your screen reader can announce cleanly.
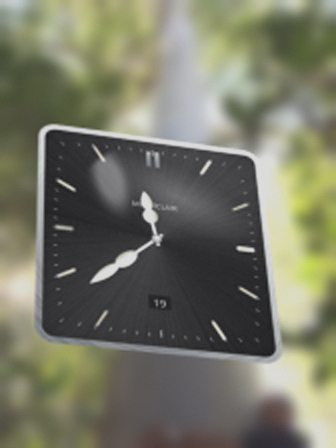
h=11 m=38
